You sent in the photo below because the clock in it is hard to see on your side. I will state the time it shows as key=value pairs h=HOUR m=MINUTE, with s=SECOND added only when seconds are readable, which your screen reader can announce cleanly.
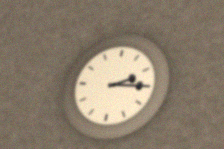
h=2 m=15
